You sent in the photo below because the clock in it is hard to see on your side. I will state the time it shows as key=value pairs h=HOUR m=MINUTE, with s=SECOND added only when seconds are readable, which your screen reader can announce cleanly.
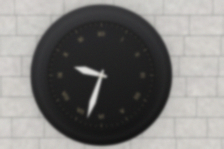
h=9 m=33
